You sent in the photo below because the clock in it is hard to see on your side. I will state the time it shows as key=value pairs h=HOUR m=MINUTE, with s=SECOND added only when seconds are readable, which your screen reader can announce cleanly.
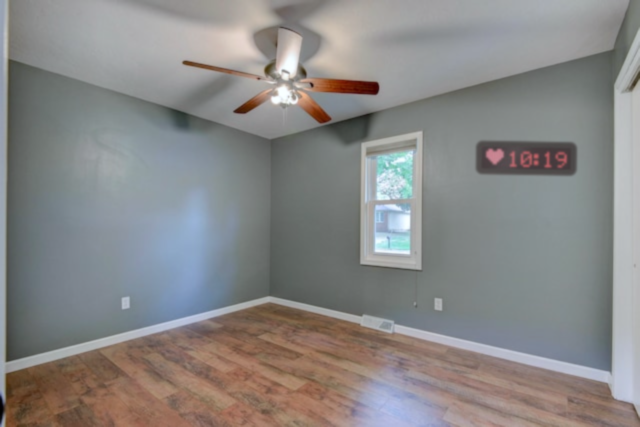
h=10 m=19
